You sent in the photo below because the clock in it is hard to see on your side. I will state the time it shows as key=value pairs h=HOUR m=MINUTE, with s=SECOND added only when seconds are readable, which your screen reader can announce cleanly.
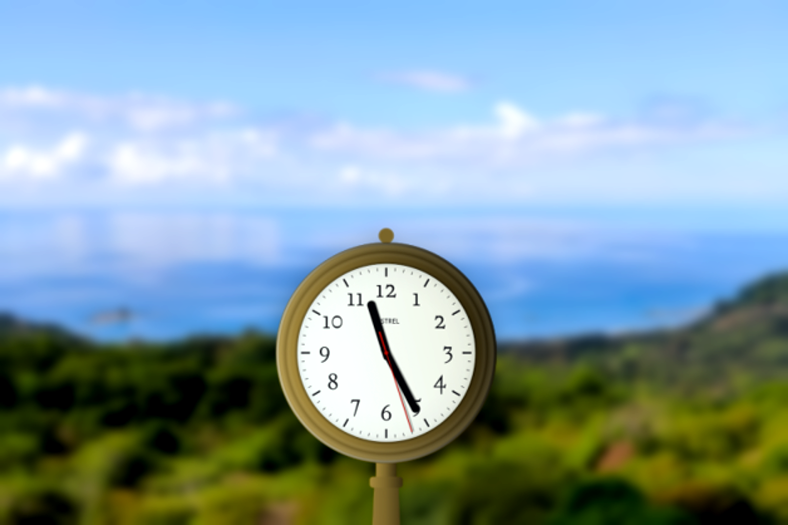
h=11 m=25 s=27
